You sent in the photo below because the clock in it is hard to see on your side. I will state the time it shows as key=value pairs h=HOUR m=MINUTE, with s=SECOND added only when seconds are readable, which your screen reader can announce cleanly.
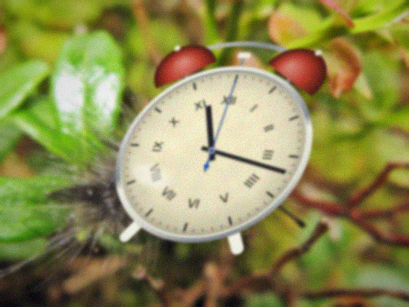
h=11 m=17 s=0
